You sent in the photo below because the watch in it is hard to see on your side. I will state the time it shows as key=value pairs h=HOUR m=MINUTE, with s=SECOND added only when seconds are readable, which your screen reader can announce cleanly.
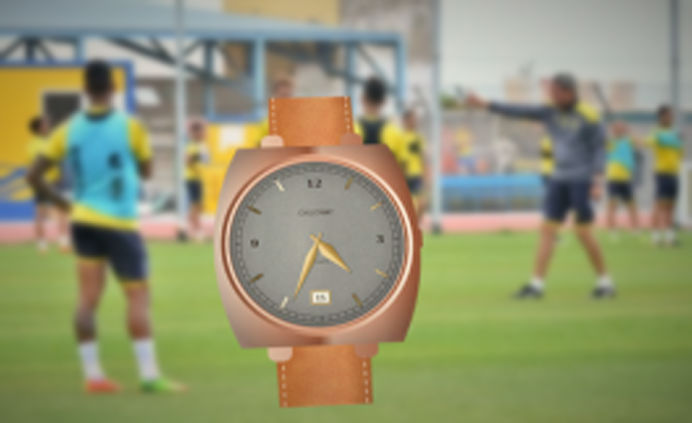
h=4 m=34
